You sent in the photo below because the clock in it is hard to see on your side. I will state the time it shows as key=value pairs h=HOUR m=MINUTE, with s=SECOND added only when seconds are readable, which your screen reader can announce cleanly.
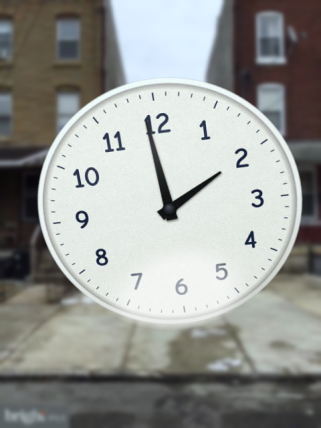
h=1 m=59
